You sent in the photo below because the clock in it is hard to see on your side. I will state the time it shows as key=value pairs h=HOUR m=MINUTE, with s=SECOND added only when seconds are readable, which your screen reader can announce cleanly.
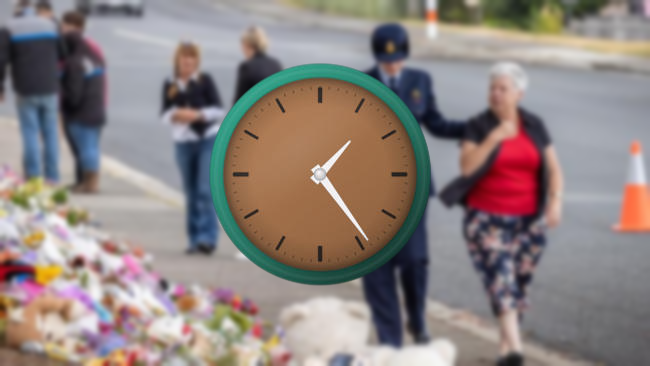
h=1 m=24
